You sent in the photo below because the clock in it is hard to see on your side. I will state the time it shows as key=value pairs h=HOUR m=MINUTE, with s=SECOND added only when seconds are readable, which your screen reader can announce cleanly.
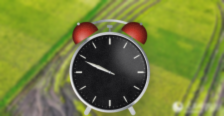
h=9 m=49
